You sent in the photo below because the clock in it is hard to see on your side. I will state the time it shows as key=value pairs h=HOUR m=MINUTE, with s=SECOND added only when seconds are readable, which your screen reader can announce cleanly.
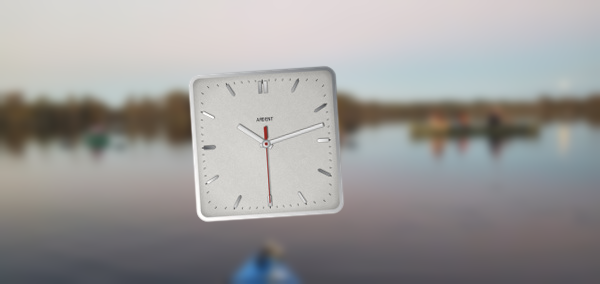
h=10 m=12 s=30
